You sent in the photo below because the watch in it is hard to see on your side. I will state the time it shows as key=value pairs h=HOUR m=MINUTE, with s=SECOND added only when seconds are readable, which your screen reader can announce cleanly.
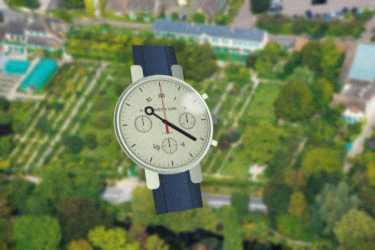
h=10 m=21
